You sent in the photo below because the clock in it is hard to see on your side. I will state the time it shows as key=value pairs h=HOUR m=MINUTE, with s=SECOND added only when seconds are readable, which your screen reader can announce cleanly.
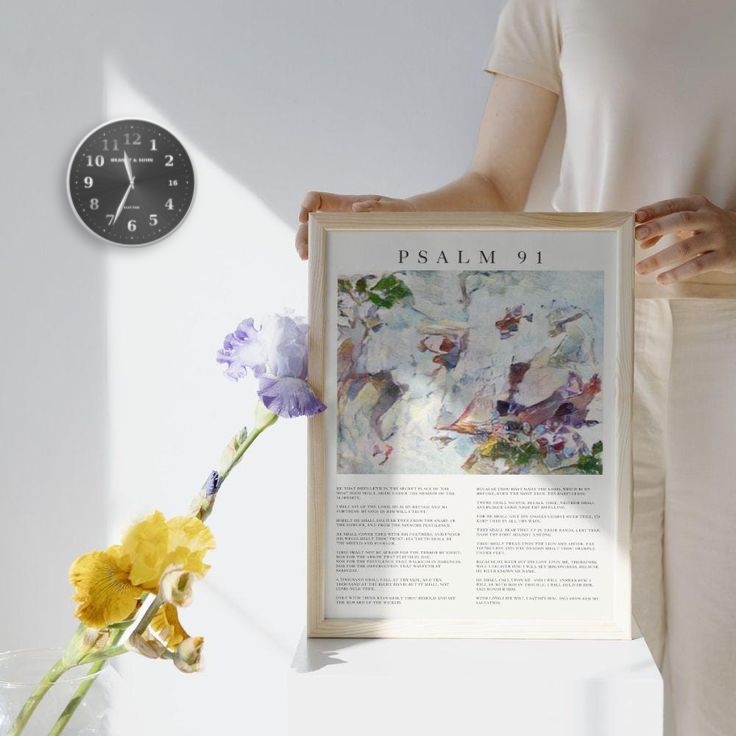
h=11 m=34
